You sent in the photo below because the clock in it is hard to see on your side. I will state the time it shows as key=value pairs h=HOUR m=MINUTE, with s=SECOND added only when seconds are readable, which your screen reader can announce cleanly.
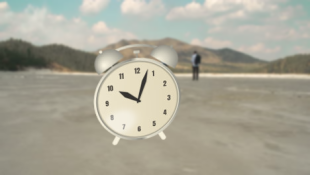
h=10 m=3
